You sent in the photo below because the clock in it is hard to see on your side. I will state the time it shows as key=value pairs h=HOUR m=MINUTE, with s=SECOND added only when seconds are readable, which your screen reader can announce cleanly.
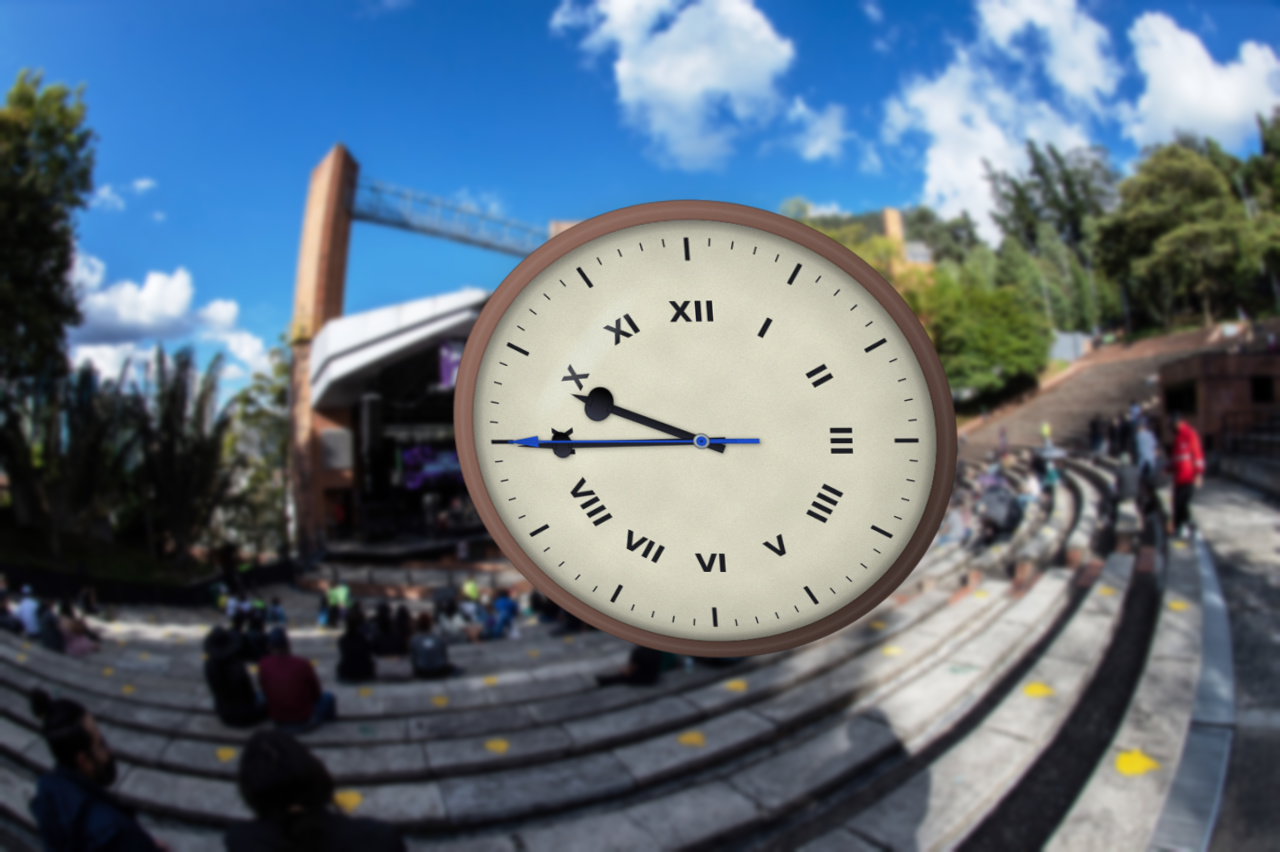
h=9 m=44 s=45
